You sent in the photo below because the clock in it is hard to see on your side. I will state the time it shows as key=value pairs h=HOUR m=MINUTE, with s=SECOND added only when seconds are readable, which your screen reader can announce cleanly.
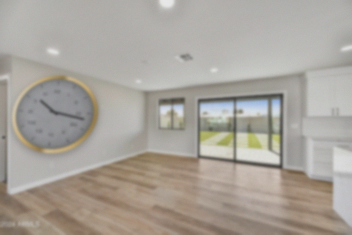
h=10 m=17
